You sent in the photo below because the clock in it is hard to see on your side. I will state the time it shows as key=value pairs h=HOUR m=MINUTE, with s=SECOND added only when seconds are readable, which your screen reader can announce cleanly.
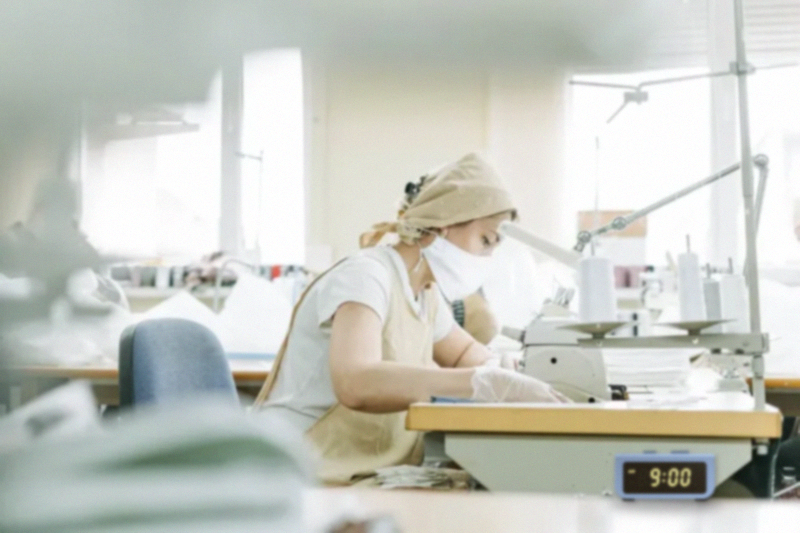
h=9 m=0
